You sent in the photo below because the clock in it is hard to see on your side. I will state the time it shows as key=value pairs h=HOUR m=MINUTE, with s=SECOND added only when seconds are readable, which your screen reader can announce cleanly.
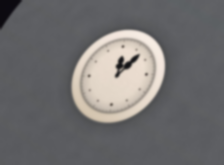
h=12 m=7
